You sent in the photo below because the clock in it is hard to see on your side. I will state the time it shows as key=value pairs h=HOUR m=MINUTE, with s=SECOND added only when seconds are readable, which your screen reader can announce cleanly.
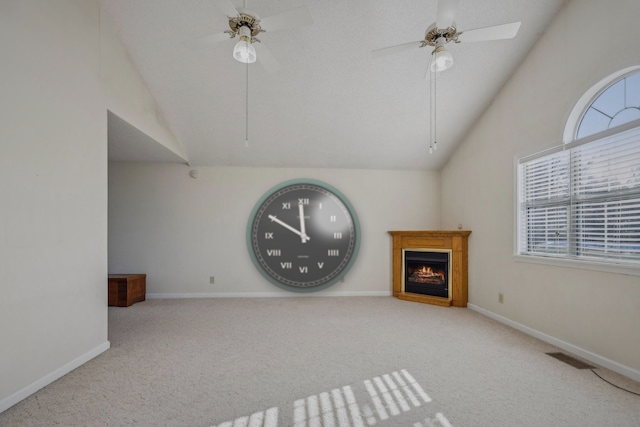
h=11 m=50
